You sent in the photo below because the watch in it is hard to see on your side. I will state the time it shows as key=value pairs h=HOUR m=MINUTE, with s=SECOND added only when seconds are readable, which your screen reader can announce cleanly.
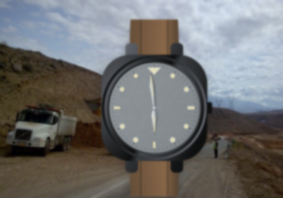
h=5 m=59
